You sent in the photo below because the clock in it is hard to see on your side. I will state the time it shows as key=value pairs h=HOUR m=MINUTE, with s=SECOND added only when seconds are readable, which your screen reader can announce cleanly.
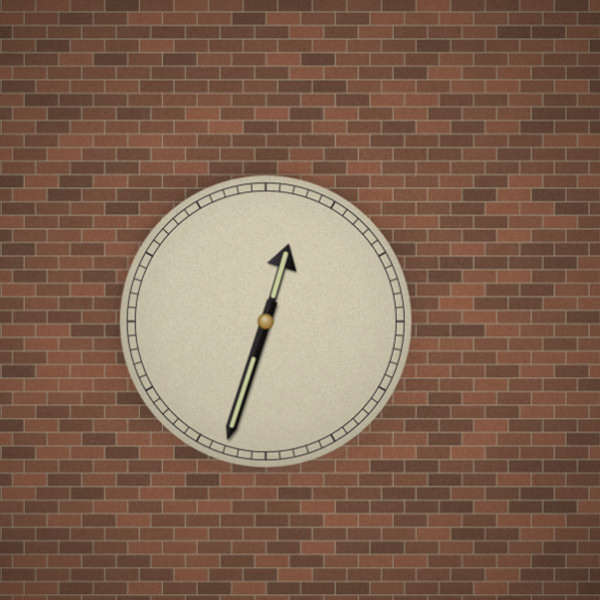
h=12 m=33
